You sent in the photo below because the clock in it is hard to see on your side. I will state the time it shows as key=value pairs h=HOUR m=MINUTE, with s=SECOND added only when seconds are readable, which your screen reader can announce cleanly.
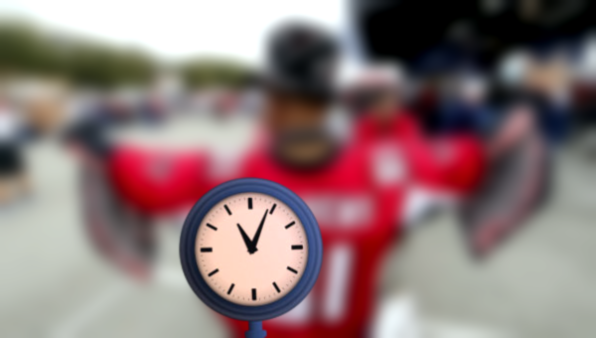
h=11 m=4
